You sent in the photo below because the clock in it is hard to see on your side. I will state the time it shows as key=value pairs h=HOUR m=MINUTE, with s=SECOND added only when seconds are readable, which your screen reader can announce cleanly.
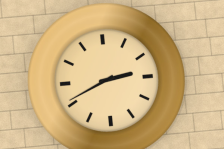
h=2 m=41
